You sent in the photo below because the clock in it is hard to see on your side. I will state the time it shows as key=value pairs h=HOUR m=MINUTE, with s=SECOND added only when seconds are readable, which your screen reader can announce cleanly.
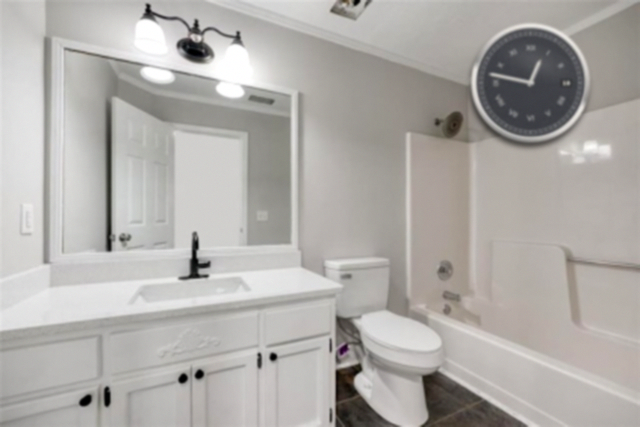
h=12 m=47
